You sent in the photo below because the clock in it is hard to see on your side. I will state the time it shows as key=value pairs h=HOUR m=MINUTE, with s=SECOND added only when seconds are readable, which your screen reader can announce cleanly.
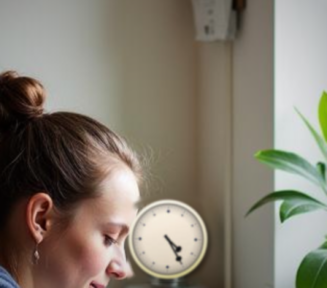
h=4 m=25
